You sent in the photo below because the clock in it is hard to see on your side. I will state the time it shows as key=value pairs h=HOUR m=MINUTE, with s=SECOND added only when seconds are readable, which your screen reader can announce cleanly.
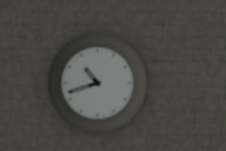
h=10 m=42
